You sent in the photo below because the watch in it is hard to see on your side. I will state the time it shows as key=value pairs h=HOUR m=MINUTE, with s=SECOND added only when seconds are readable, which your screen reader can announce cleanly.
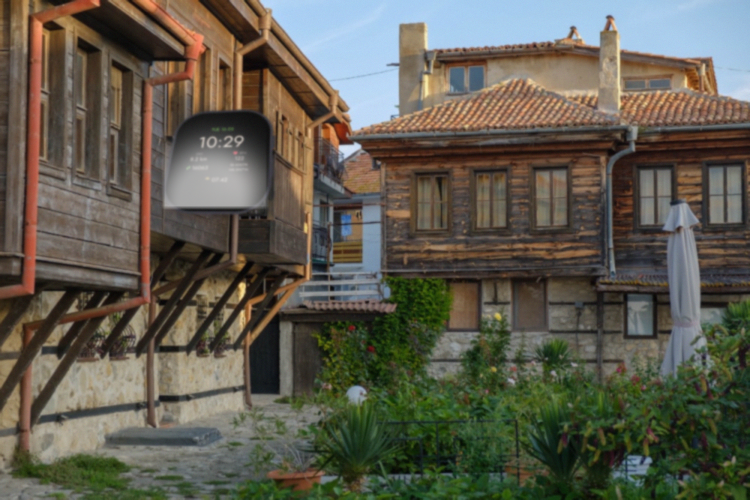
h=10 m=29
